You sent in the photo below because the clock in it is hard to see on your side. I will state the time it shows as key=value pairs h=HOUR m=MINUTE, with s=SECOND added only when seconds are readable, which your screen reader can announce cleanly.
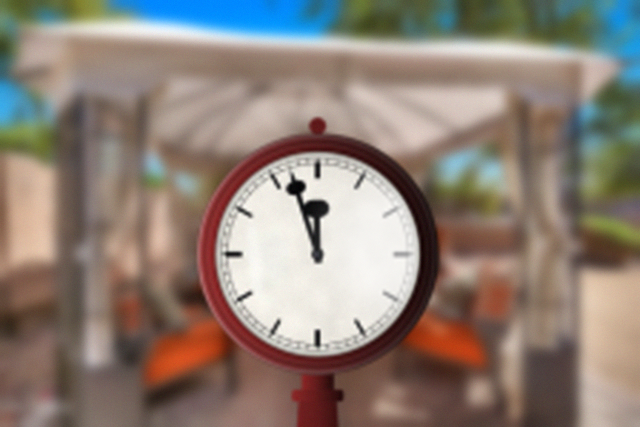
h=11 m=57
